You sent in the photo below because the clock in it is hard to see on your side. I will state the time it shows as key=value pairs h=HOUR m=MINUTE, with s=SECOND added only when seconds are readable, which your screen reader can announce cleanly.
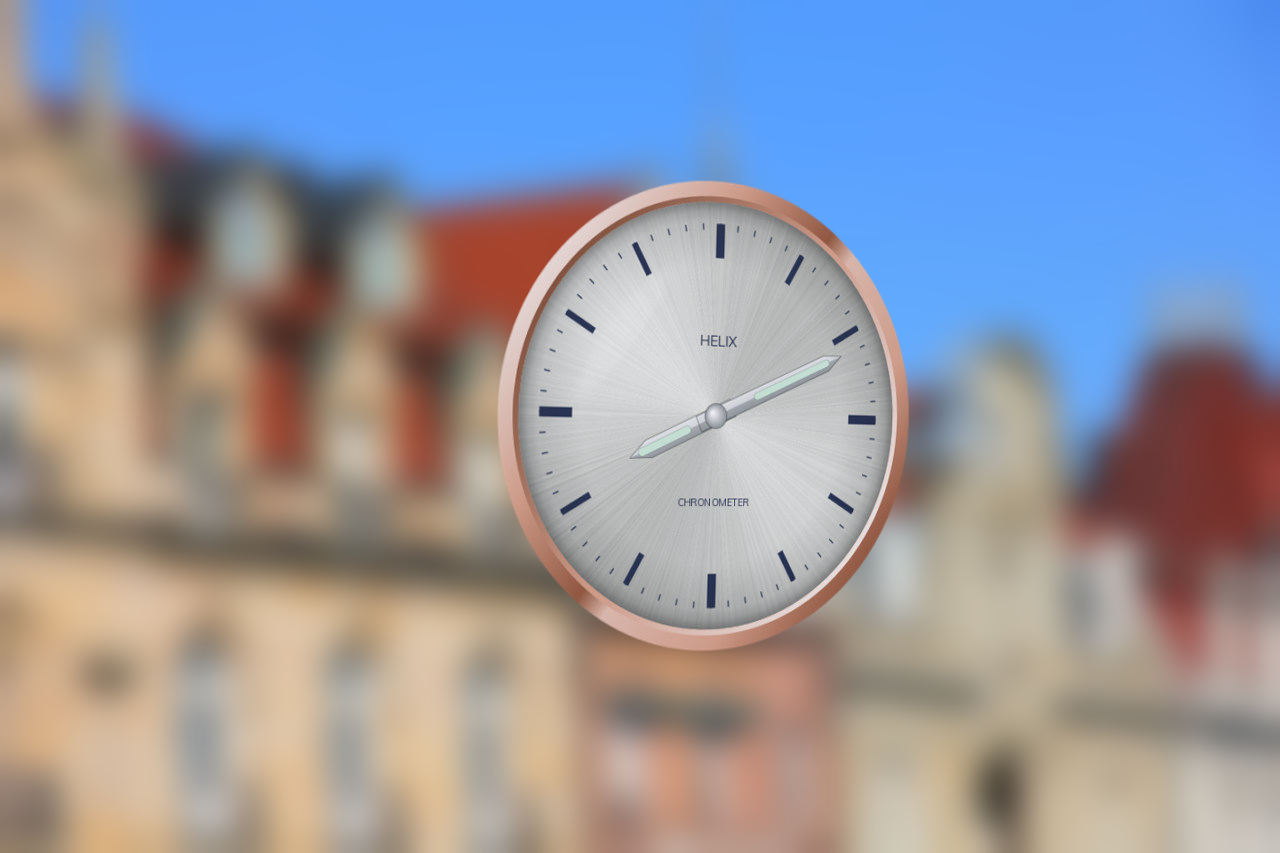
h=8 m=11
